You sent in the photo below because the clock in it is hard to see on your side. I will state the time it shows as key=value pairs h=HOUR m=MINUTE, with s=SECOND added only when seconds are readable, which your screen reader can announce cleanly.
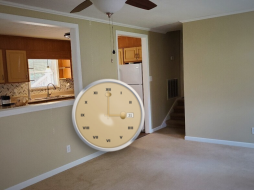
h=3 m=0
